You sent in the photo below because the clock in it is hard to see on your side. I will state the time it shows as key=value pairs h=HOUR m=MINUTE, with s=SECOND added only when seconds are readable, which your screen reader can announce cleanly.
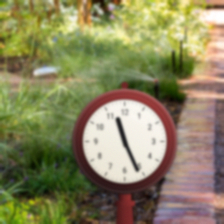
h=11 m=26
